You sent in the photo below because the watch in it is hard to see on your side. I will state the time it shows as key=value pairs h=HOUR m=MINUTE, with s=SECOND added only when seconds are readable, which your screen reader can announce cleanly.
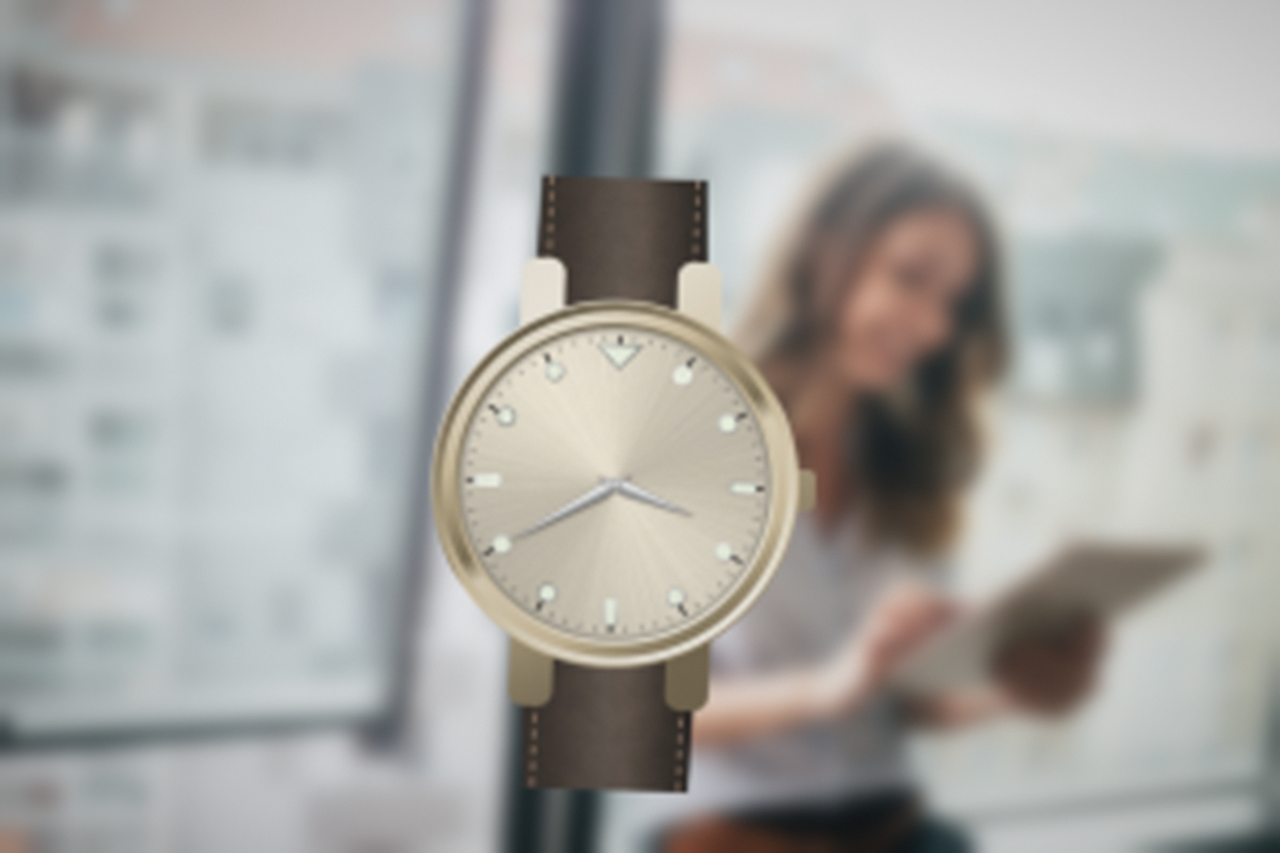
h=3 m=40
